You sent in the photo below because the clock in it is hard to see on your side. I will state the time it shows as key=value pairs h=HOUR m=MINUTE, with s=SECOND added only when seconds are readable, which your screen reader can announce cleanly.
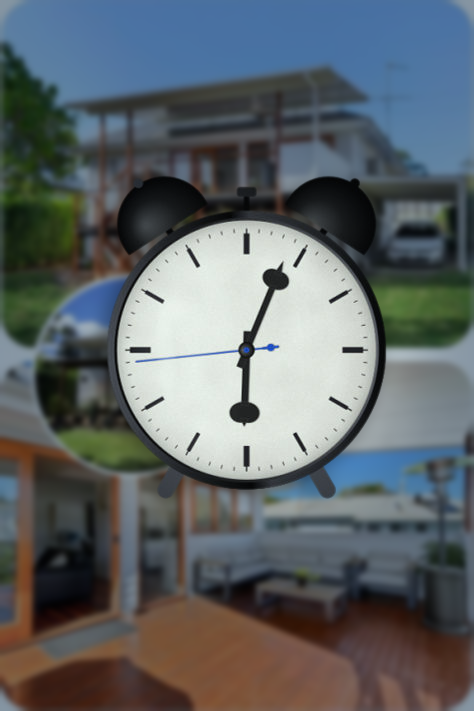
h=6 m=3 s=44
